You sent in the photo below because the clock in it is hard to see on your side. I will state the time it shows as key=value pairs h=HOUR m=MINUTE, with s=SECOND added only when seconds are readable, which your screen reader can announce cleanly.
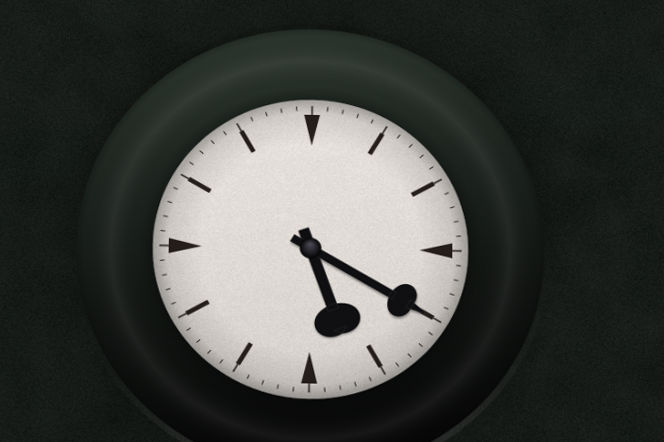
h=5 m=20
